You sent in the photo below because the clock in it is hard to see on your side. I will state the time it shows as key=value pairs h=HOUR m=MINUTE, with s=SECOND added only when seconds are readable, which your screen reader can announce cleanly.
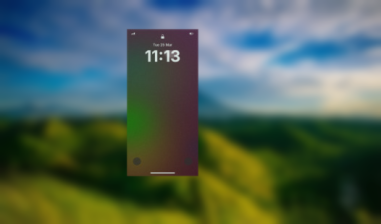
h=11 m=13
